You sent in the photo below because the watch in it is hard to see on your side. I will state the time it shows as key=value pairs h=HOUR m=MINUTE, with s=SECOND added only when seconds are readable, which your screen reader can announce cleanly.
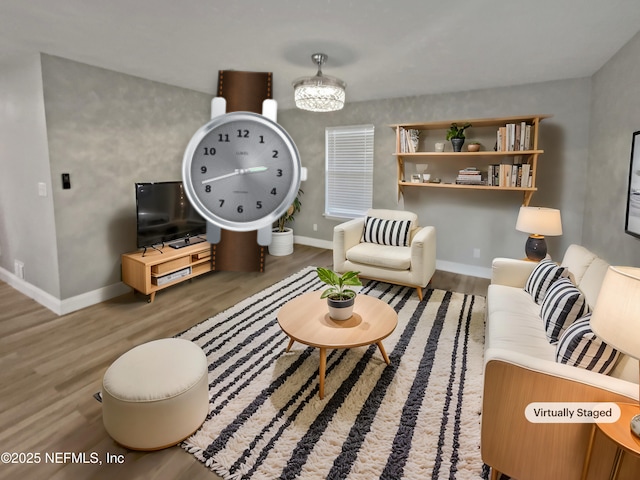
h=2 m=42
